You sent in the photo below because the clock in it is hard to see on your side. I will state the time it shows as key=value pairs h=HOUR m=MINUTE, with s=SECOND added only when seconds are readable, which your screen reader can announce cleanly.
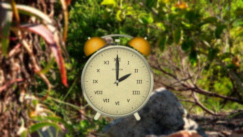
h=2 m=0
